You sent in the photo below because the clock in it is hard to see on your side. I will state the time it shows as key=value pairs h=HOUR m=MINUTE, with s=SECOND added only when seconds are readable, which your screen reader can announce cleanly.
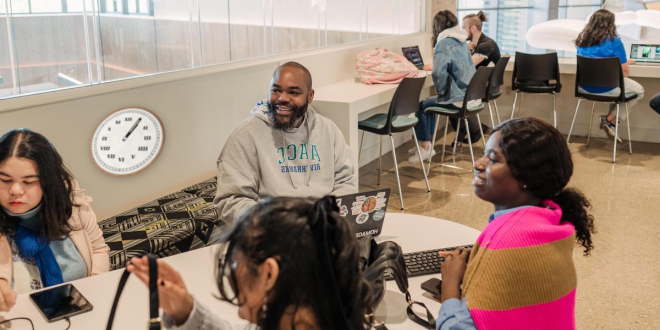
h=1 m=5
